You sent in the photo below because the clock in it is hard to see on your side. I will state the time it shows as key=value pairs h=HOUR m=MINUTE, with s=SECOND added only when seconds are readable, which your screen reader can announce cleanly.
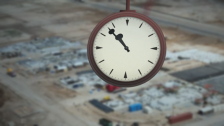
h=10 m=53
